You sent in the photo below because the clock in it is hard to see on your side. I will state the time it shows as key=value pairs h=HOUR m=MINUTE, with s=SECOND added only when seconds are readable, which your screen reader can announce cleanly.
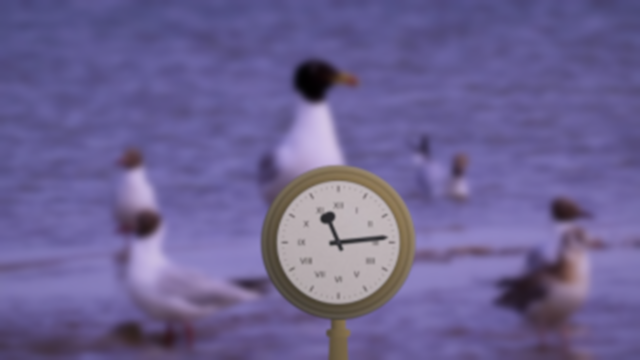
h=11 m=14
